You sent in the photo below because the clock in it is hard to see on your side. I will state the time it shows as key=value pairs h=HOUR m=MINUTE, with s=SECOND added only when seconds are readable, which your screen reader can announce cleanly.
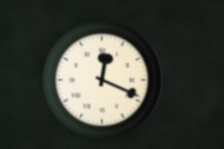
h=12 m=19
